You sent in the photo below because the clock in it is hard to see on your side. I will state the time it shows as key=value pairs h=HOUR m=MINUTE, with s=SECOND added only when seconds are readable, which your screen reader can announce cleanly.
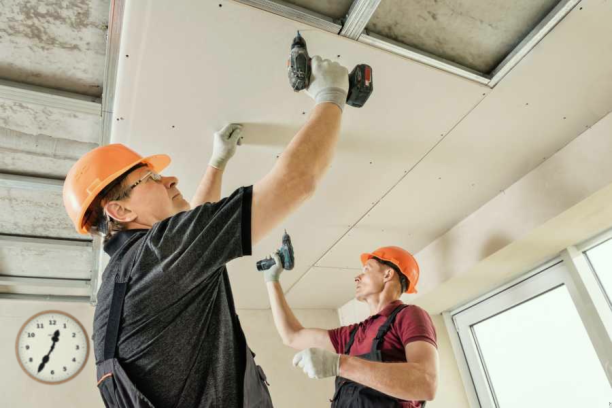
h=12 m=35
